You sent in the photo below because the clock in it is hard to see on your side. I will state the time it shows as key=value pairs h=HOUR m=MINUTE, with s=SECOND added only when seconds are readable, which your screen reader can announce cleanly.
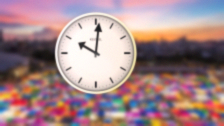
h=10 m=1
